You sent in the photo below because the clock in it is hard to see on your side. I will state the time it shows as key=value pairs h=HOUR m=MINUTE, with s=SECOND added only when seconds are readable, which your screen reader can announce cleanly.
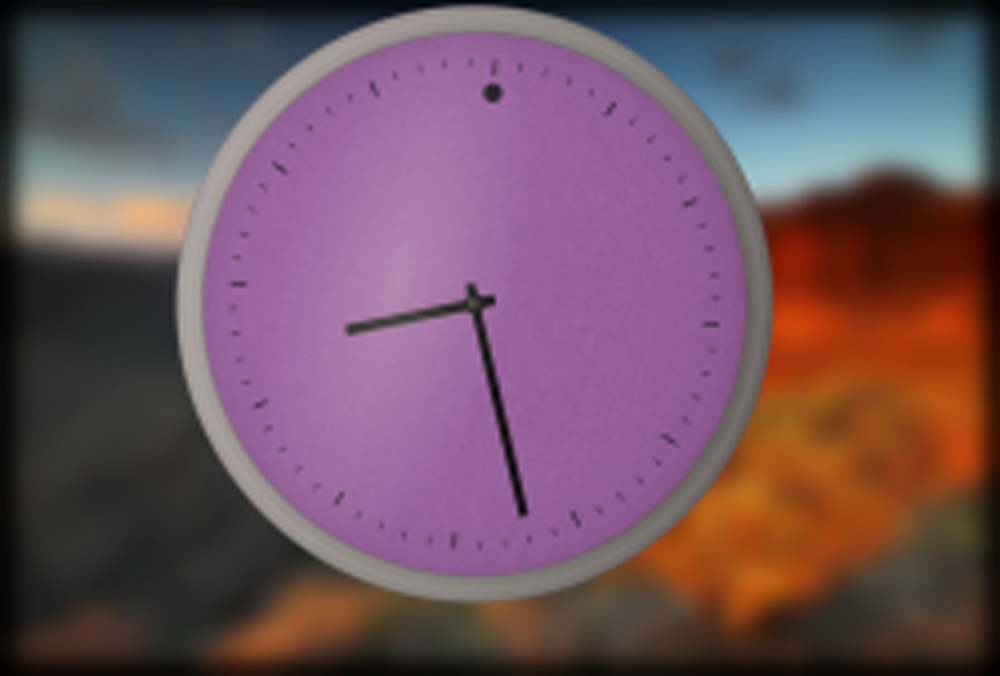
h=8 m=27
